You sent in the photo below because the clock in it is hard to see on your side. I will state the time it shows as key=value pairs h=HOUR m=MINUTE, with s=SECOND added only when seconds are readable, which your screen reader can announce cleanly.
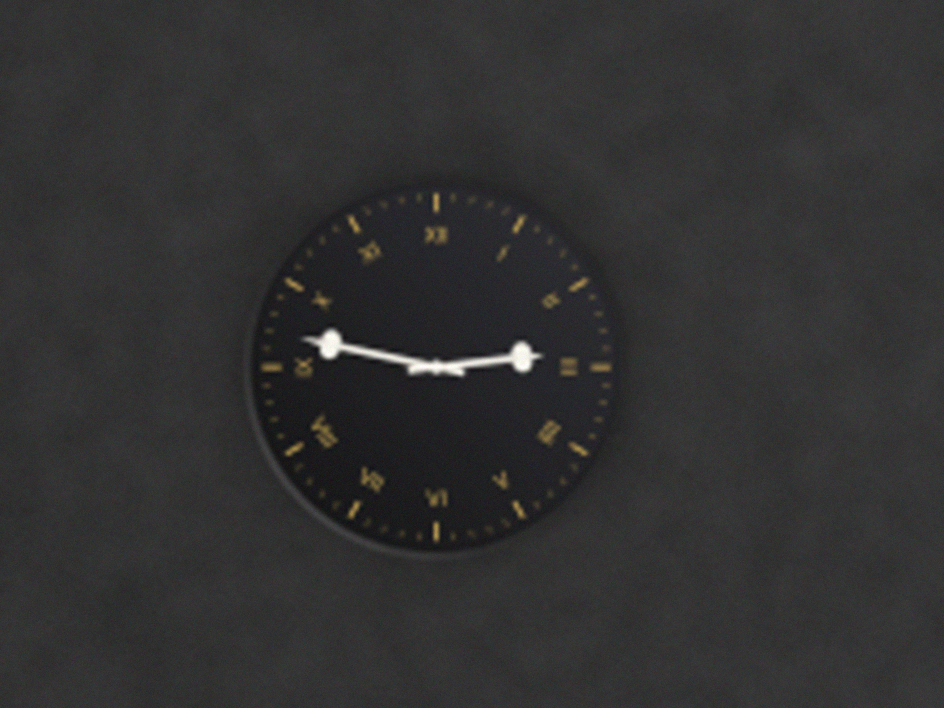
h=2 m=47
